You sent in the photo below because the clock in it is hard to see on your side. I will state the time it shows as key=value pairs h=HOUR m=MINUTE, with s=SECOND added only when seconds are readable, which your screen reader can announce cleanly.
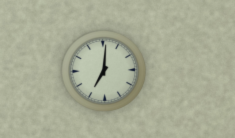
h=7 m=1
